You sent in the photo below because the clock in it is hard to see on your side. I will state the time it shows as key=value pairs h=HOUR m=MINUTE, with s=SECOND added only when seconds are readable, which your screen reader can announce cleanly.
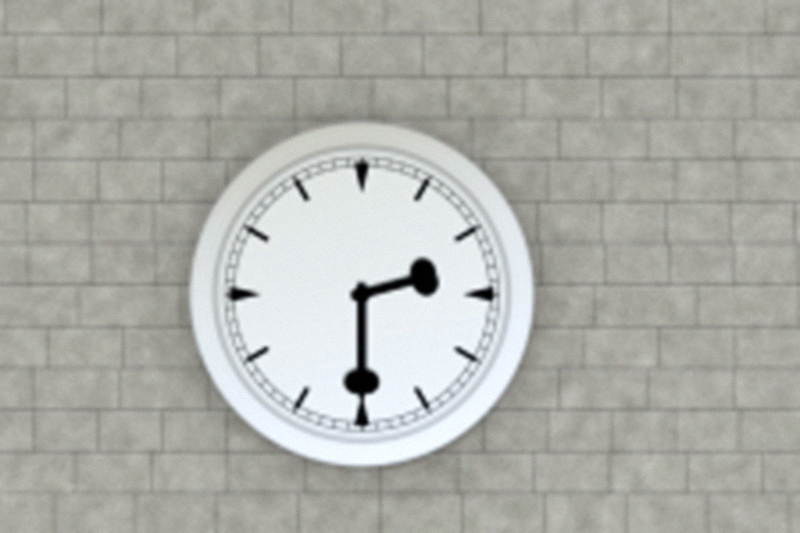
h=2 m=30
